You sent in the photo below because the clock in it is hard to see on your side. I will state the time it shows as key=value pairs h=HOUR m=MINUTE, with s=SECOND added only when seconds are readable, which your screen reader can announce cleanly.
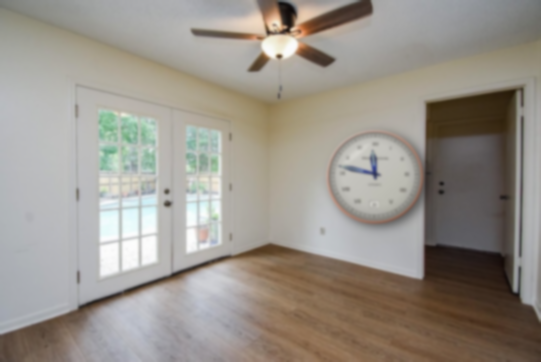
h=11 m=47
